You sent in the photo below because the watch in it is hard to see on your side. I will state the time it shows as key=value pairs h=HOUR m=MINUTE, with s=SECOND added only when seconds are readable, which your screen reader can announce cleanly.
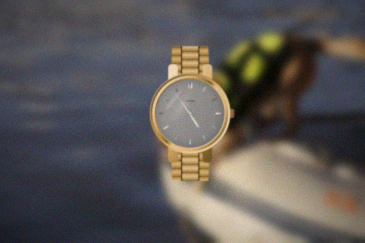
h=4 m=54
